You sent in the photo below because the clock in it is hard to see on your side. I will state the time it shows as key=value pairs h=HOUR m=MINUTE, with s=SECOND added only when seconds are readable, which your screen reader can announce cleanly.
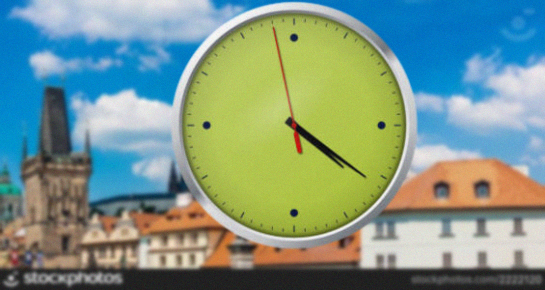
h=4 m=20 s=58
